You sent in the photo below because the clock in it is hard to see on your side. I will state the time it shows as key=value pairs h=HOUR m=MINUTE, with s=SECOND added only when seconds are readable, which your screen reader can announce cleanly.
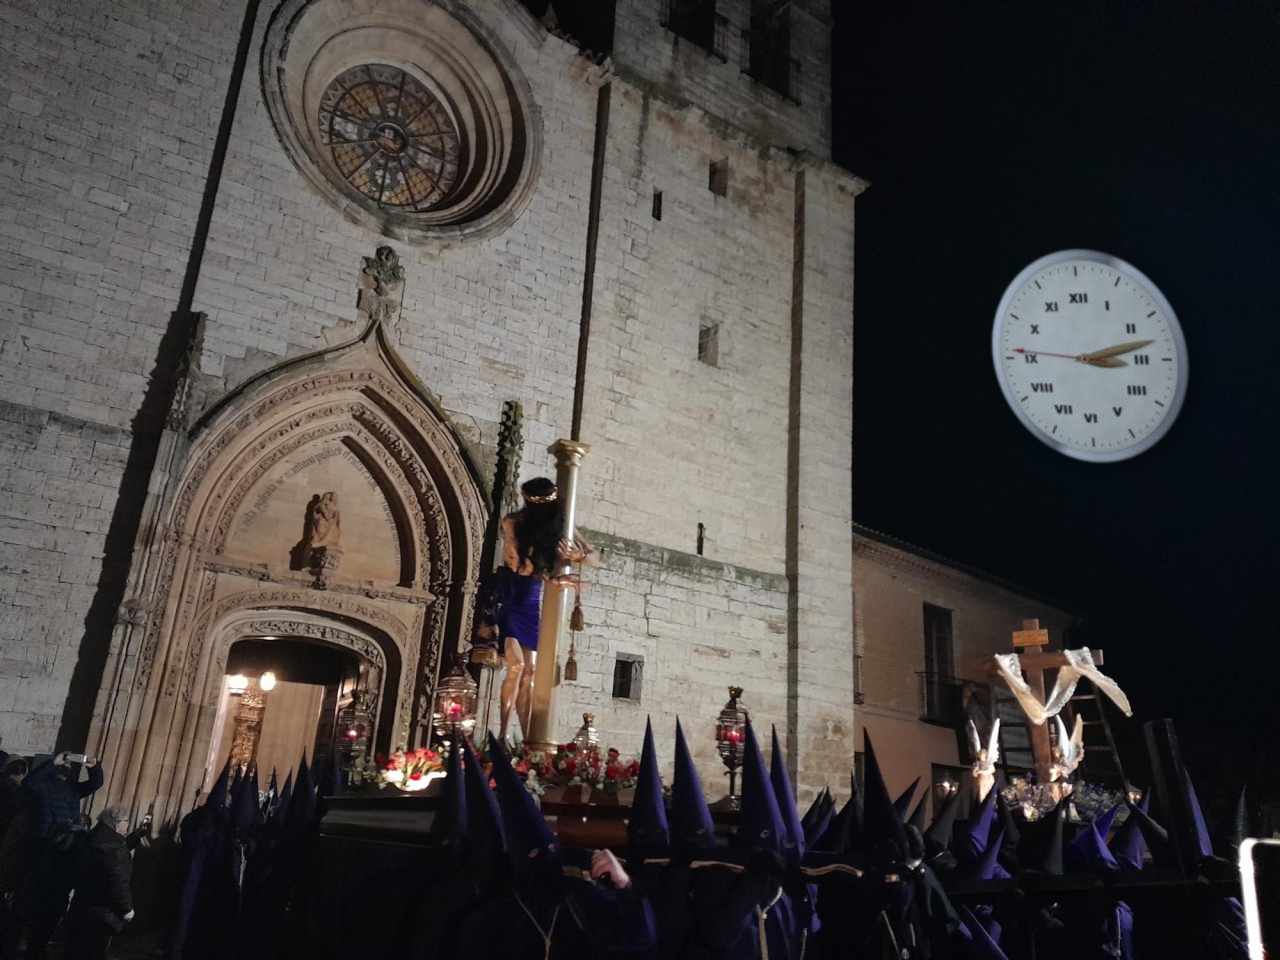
h=3 m=12 s=46
